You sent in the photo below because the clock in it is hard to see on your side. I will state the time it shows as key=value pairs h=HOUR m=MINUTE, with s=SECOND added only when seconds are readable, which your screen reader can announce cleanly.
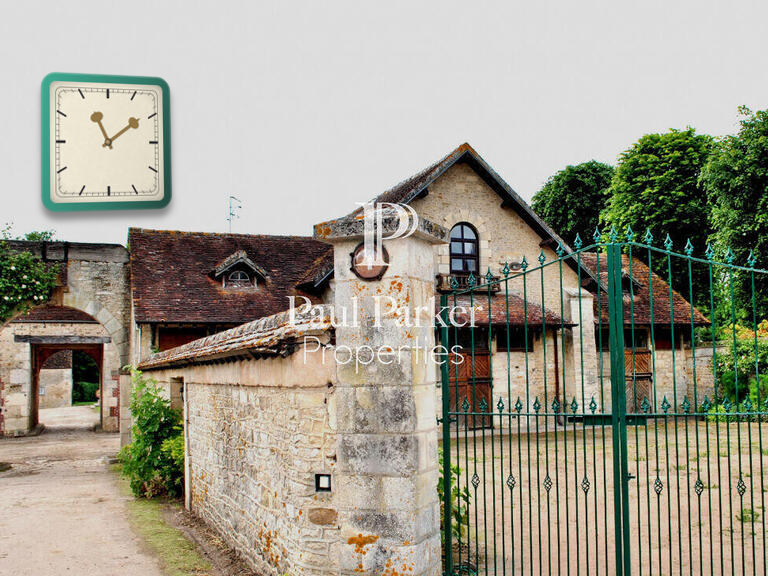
h=11 m=9
